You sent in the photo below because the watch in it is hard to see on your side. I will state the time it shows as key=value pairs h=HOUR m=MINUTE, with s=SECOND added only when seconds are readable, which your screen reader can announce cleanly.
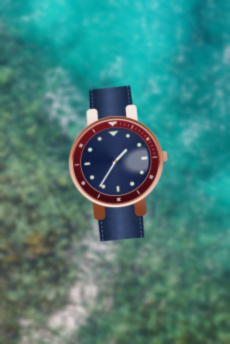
h=1 m=36
